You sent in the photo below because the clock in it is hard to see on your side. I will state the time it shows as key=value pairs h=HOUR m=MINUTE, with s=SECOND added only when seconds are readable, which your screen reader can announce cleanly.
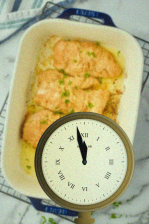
h=11 m=58
